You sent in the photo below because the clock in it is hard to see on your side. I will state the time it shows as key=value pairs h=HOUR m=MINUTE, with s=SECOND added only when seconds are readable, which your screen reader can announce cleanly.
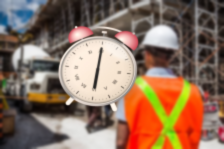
h=6 m=0
